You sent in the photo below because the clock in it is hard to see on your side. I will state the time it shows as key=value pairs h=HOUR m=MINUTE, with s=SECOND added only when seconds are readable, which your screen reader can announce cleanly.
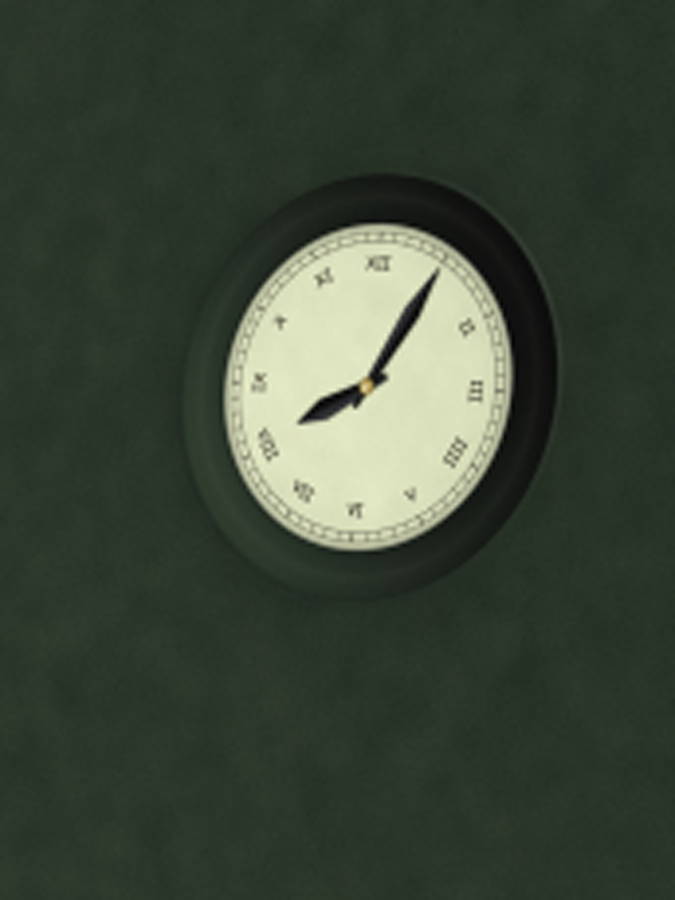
h=8 m=5
